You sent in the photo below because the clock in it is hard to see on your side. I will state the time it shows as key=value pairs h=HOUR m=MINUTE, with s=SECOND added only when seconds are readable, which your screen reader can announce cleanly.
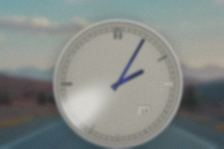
h=2 m=5
